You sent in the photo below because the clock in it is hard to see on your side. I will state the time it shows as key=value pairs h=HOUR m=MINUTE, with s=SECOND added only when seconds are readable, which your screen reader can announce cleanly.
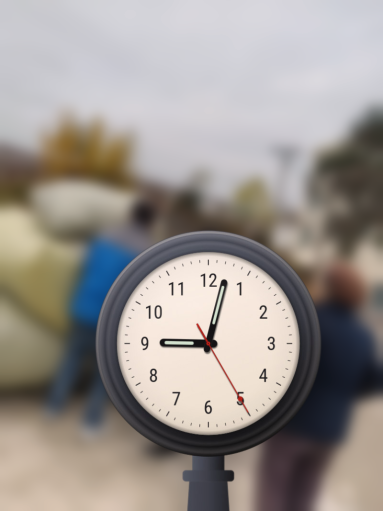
h=9 m=2 s=25
